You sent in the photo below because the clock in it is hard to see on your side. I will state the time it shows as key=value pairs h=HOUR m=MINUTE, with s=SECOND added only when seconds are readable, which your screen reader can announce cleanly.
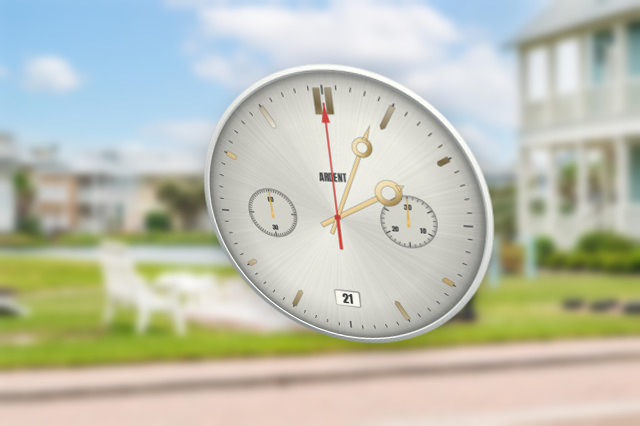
h=2 m=4
